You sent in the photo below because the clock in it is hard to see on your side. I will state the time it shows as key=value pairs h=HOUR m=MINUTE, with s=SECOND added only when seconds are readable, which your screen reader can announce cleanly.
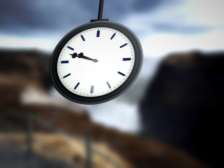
h=9 m=48
